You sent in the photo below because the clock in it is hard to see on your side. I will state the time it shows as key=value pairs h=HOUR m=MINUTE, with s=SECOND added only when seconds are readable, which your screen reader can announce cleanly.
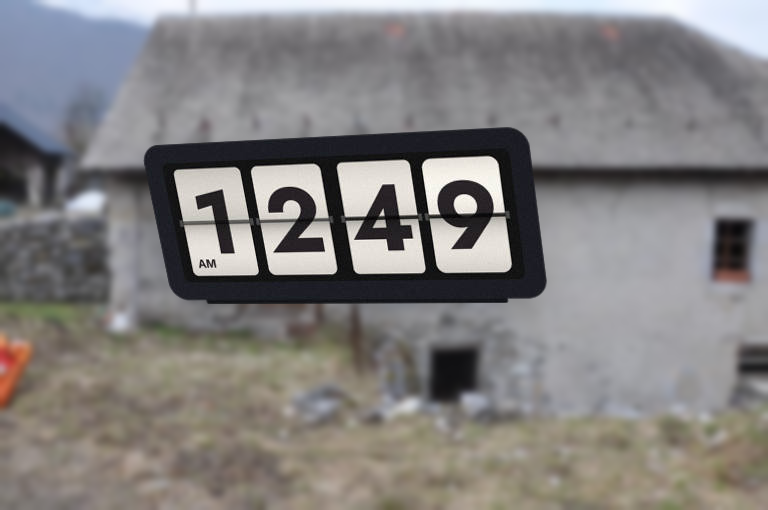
h=12 m=49
